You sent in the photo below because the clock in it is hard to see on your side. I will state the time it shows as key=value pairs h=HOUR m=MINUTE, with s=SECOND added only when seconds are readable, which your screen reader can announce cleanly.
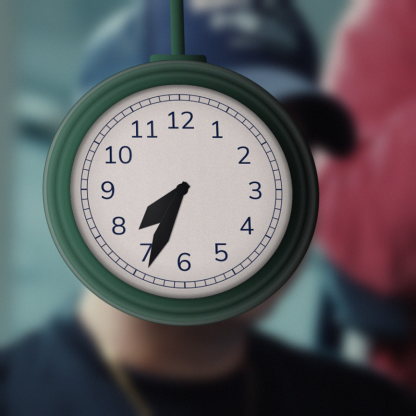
h=7 m=34
